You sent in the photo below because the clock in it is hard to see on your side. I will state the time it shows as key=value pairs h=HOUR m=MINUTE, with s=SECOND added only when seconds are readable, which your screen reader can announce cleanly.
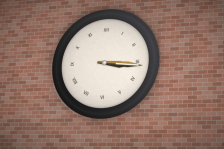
h=3 m=16
